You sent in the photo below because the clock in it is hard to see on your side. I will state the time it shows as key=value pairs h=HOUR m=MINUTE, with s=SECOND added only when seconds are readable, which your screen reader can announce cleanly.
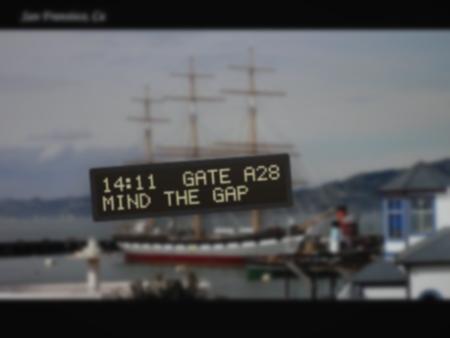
h=14 m=11
